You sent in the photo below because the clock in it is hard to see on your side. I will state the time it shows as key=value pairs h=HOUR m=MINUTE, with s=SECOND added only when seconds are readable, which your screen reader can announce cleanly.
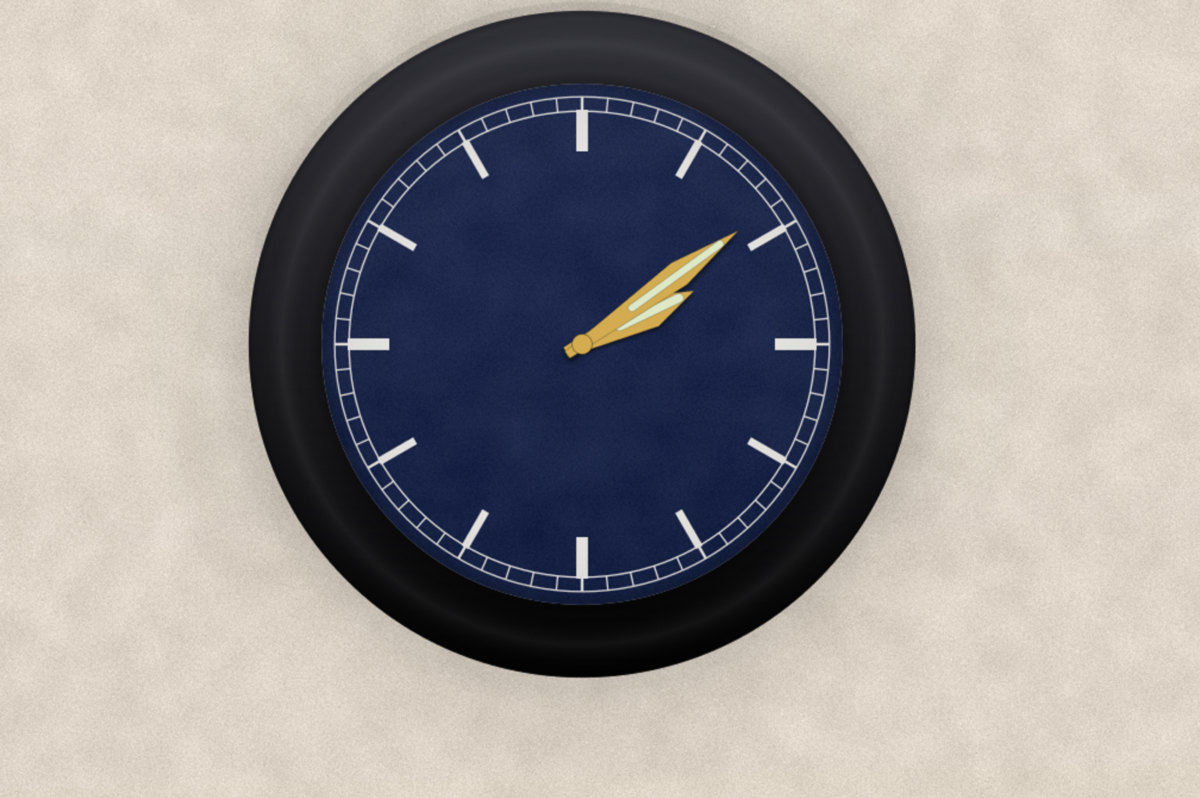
h=2 m=9
